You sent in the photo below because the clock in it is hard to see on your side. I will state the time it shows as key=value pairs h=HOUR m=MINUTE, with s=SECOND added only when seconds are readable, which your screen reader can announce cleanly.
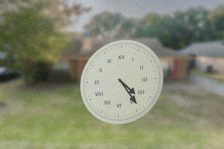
h=4 m=24
